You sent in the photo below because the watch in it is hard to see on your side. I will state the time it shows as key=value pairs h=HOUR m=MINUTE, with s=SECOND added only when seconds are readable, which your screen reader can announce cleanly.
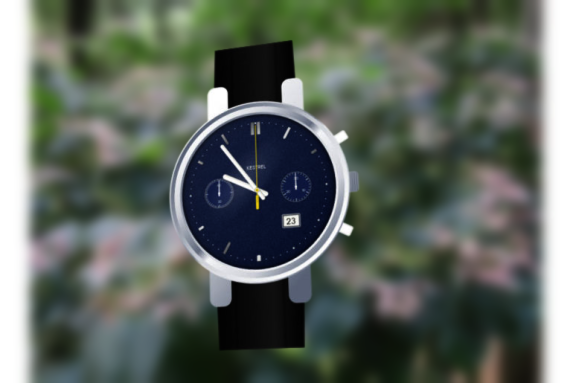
h=9 m=54
